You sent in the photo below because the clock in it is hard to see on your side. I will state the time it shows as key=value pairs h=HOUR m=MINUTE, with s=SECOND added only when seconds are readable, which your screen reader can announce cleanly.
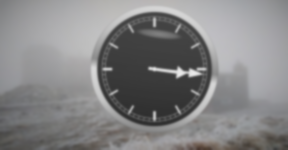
h=3 m=16
